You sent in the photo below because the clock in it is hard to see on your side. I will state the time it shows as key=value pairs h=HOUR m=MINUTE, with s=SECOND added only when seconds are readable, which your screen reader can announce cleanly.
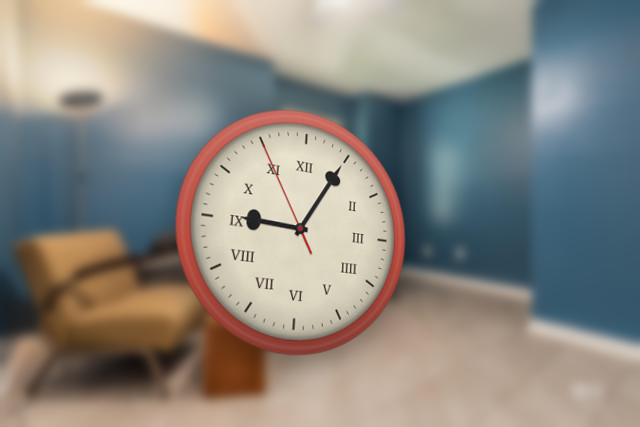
h=9 m=4 s=55
